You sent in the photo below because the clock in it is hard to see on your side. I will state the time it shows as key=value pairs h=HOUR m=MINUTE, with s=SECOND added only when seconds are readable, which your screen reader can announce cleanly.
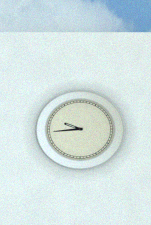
h=9 m=44
